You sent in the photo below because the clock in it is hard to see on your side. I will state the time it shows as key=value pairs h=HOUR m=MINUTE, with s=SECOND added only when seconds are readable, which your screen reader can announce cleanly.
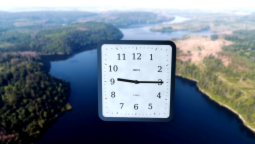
h=9 m=15
